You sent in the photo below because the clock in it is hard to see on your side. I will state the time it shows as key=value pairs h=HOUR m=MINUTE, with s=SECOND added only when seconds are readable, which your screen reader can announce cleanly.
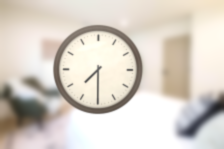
h=7 m=30
